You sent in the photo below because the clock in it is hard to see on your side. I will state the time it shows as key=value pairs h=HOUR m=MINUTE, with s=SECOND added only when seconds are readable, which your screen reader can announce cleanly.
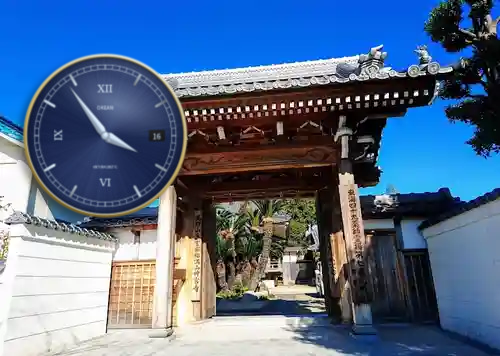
h=3 m=54
